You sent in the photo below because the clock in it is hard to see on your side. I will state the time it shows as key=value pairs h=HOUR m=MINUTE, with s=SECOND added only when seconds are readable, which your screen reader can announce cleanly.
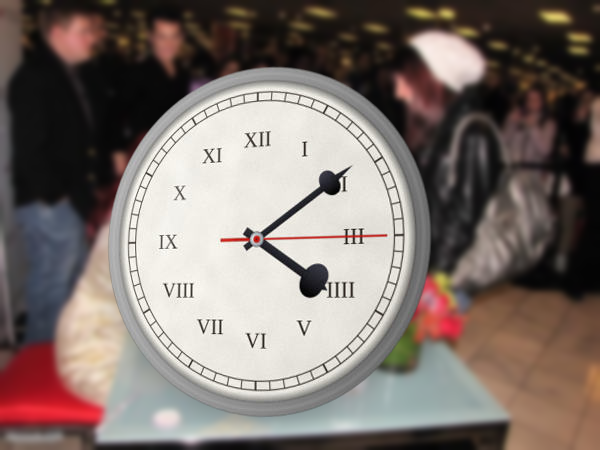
h=4 m=9 s=15
